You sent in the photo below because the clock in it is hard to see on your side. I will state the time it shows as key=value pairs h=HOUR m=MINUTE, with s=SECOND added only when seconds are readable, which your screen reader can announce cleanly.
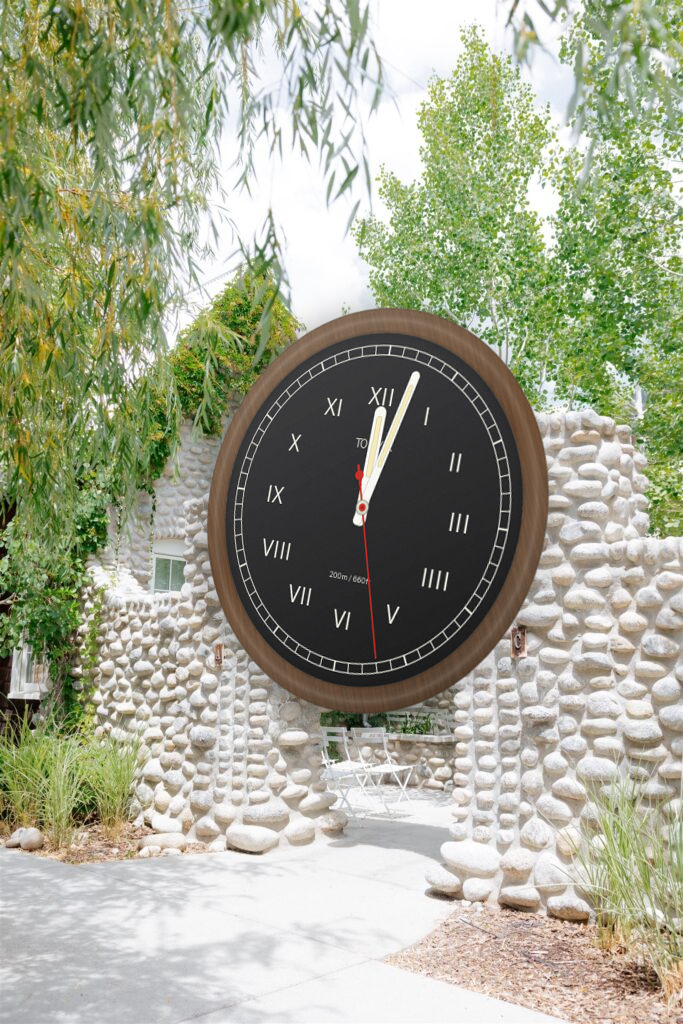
h=12 m=2 s=27
